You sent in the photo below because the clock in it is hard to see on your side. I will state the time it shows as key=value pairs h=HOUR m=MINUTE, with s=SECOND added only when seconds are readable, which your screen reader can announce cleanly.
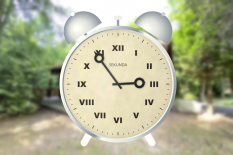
h=2 m=54
